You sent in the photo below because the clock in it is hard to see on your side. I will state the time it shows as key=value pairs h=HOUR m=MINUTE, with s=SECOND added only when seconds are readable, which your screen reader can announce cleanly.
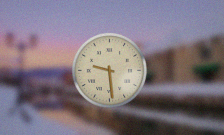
h=9 m=29
